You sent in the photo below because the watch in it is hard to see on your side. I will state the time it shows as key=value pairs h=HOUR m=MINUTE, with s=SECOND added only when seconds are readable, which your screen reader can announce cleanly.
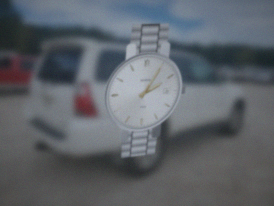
h=2 m=5
